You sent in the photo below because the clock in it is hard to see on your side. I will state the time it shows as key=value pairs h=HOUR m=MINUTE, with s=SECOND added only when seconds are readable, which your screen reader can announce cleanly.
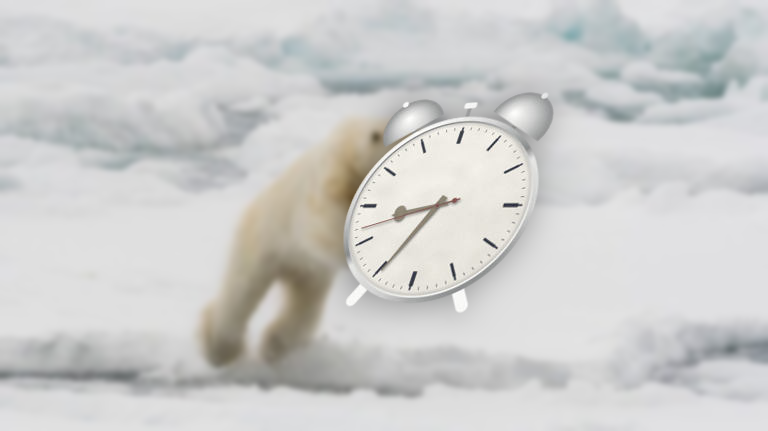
h=8 m=34 s=42
